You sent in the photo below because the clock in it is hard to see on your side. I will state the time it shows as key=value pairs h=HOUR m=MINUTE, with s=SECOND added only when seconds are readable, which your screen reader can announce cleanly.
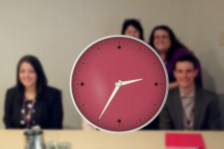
h=2 m=35
